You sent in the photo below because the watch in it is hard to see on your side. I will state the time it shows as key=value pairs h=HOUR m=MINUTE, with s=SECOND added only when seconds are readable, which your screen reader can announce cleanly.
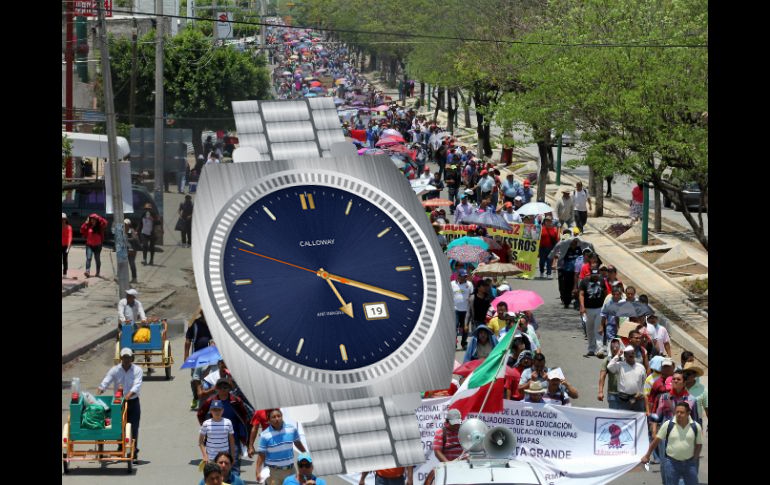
h=5 m=18 s=49
